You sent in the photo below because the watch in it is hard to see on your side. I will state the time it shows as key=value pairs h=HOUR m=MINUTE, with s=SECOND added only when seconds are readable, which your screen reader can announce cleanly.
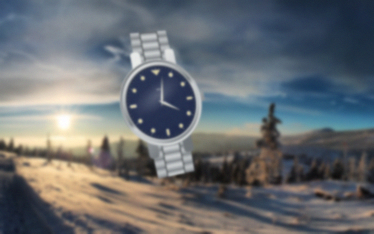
h=4 m=2
